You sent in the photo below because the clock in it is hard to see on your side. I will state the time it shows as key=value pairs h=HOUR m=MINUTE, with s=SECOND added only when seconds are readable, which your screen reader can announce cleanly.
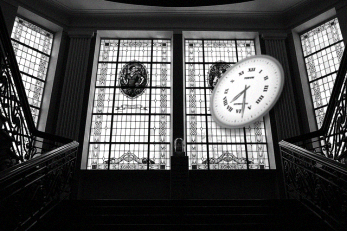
h=7 m=28
